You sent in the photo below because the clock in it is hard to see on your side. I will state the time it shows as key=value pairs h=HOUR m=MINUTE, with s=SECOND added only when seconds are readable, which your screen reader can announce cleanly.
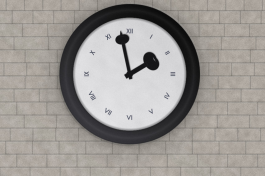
h=1 m=58
